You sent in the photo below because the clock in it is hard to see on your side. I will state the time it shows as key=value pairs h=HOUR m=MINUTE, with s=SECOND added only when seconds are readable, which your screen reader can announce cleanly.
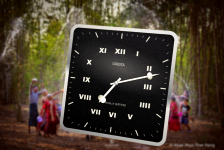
h=7 m=12
